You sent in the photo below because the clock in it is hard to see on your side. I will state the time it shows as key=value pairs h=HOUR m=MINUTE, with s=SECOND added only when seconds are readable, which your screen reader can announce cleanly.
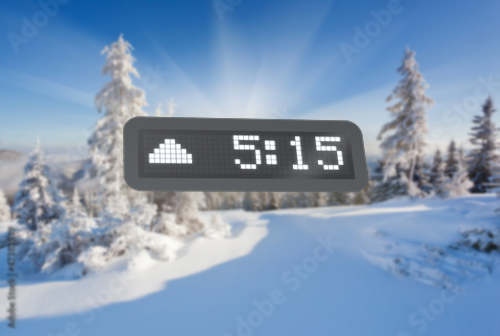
h=5 m=15
